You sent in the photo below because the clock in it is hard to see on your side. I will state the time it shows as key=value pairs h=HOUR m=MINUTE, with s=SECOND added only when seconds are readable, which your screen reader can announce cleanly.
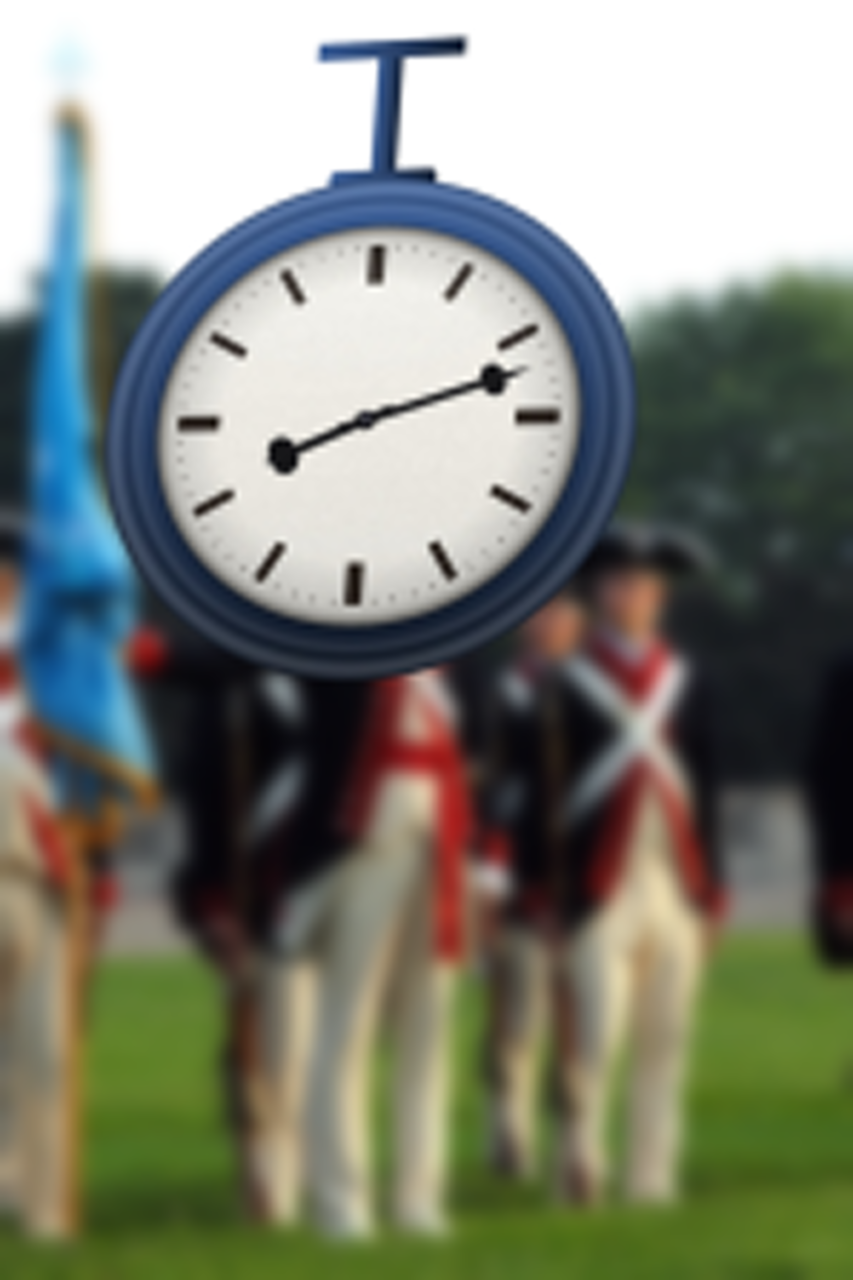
h=8 m=12
